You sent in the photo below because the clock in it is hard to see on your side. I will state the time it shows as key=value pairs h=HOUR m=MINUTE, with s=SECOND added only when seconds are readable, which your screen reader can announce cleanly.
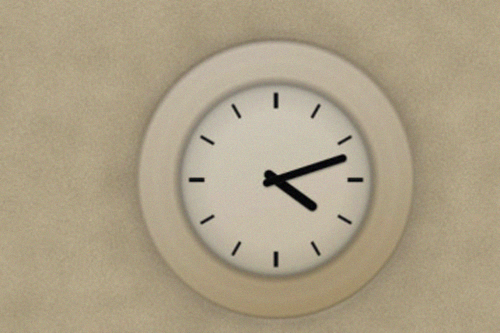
h=4 m=12
